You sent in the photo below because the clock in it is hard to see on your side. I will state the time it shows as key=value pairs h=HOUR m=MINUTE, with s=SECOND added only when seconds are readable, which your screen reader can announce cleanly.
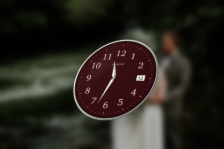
h=11 m=33
